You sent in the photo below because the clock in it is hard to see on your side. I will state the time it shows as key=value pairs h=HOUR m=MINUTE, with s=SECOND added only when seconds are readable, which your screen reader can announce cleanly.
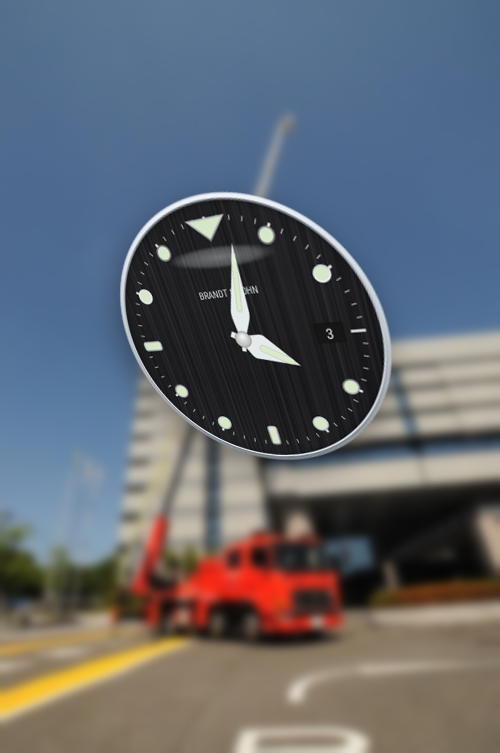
h=4 m=2
